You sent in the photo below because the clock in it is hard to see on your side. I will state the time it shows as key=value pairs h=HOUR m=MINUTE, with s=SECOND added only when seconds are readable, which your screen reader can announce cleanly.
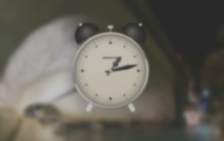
h=1 m=13
